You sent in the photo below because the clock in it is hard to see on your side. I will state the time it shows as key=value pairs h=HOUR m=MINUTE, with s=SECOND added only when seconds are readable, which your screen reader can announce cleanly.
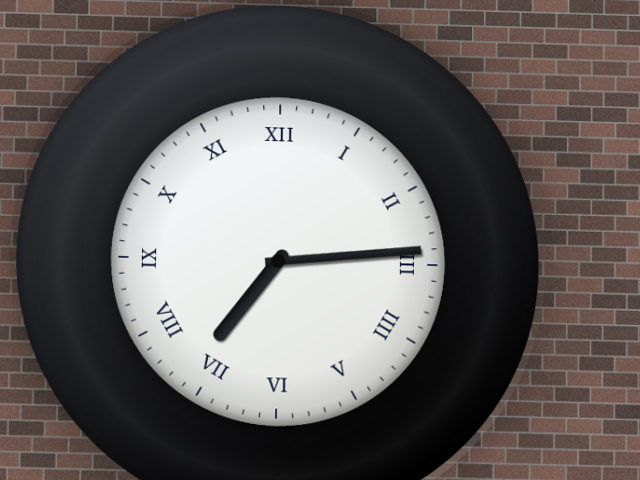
h=7 m=14
